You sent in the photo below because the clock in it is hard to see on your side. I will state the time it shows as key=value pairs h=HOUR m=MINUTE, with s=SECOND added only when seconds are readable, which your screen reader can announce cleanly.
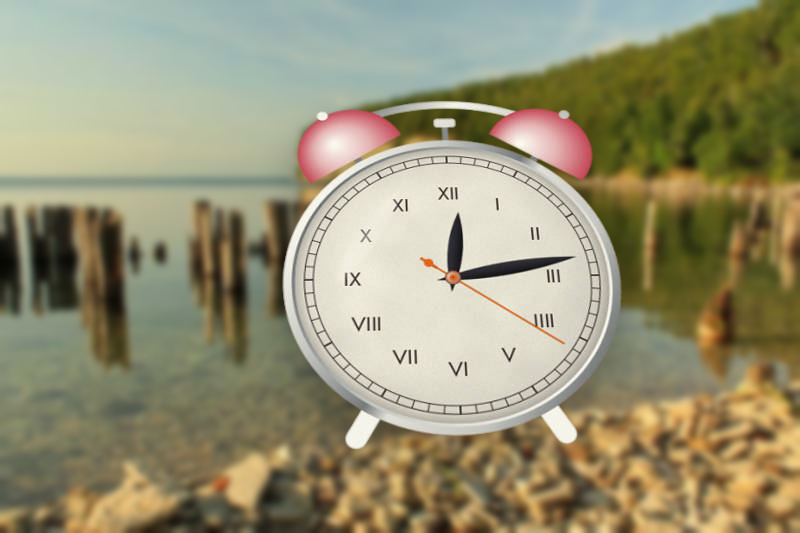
h=12 m=13 s=21
